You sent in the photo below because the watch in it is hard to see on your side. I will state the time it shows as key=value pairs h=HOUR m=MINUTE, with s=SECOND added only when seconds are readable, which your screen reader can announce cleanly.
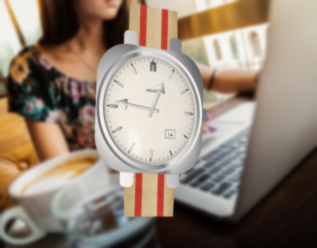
h=12 m=46
